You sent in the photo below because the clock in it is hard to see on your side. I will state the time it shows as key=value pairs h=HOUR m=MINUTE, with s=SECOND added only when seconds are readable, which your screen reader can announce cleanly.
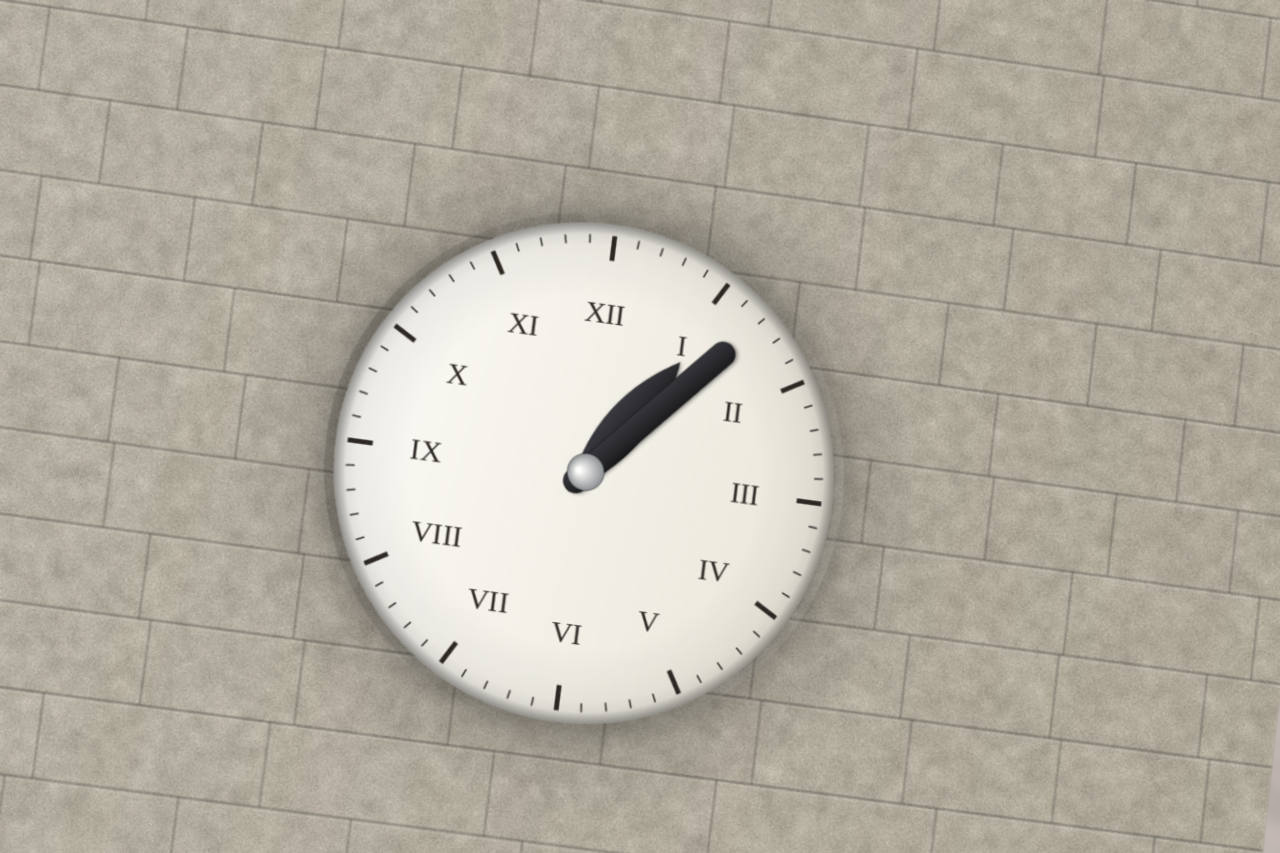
h=1 m=7
